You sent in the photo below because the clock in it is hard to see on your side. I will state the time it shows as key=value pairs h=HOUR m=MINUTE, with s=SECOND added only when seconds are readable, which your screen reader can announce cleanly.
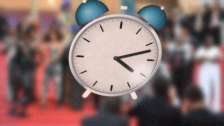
h=4 m=12
